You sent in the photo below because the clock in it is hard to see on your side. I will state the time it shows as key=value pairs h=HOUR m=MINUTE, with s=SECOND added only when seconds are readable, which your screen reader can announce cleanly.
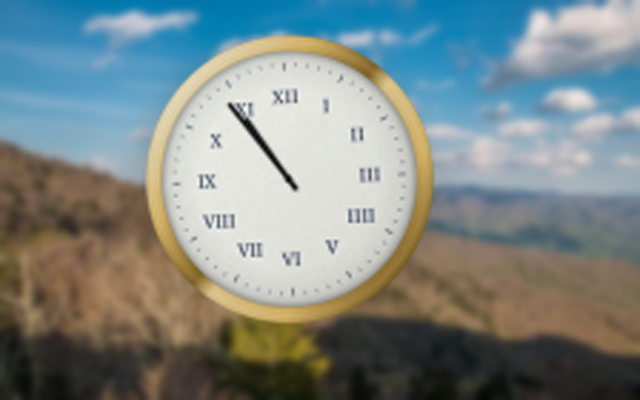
h=10 m=54
